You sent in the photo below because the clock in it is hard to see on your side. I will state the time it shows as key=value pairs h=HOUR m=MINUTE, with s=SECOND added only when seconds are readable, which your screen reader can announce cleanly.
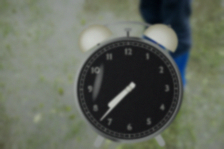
h=7 m=37
